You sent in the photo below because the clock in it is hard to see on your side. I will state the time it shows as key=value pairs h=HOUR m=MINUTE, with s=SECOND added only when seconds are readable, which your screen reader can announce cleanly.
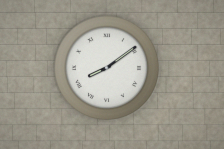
h=8 m=9
